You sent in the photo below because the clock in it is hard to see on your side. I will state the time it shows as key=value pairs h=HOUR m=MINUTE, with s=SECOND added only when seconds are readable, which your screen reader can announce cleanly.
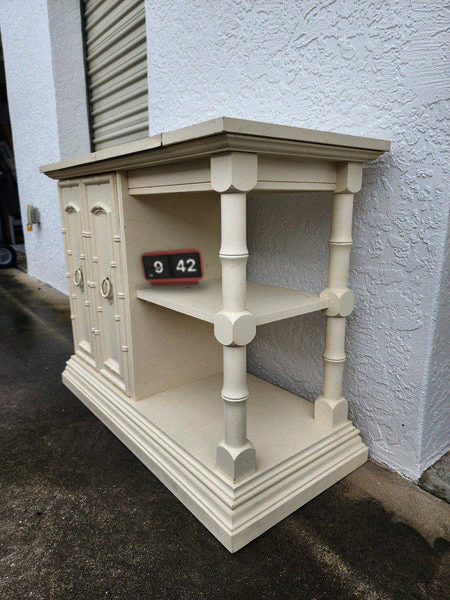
h=9 m=42
